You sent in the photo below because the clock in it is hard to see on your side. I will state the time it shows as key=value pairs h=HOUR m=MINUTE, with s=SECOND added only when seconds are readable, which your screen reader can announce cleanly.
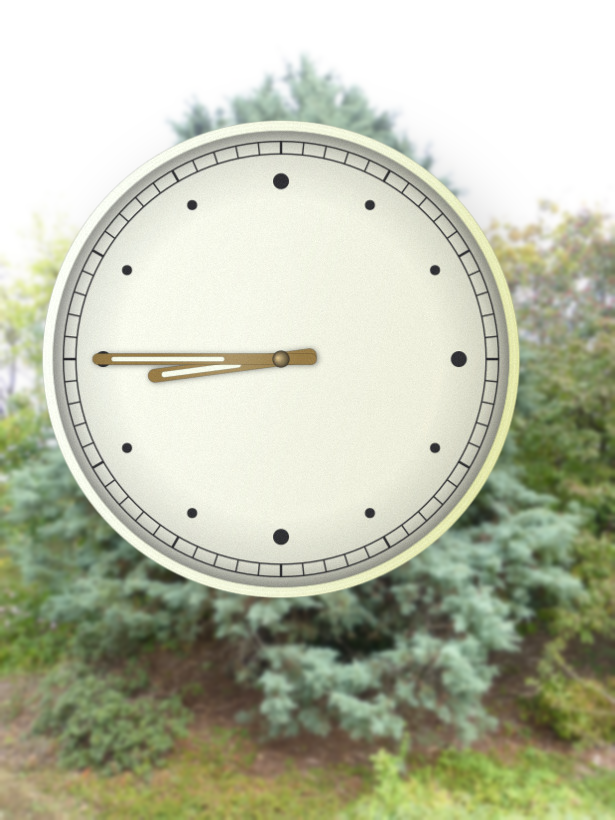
h=8 m=45
